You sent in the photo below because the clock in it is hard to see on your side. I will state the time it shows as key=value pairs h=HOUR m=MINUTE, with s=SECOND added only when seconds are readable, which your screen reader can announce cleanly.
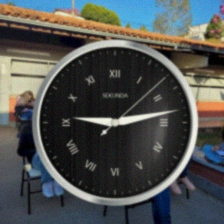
h=9 m=13 s=8
